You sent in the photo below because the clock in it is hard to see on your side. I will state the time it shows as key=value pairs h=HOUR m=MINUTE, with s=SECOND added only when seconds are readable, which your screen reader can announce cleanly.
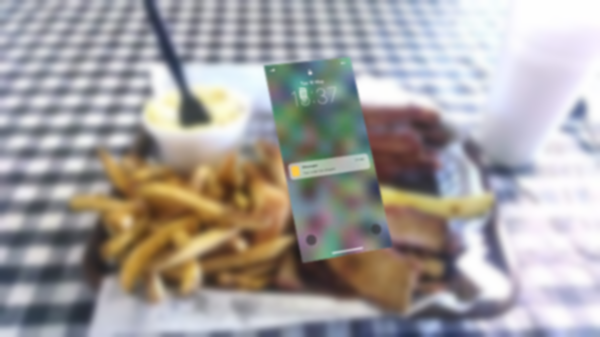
h=15 m=37
